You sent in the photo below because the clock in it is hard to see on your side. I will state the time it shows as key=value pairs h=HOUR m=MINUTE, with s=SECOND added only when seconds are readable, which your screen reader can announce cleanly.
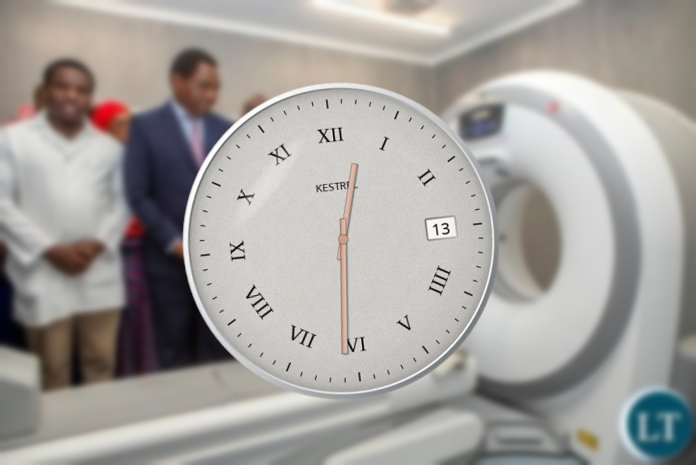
h=12 m=31
